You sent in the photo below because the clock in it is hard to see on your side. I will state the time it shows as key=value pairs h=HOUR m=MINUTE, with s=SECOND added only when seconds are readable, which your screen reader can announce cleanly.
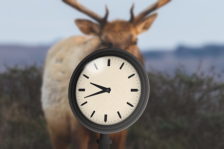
h=9 m=42
